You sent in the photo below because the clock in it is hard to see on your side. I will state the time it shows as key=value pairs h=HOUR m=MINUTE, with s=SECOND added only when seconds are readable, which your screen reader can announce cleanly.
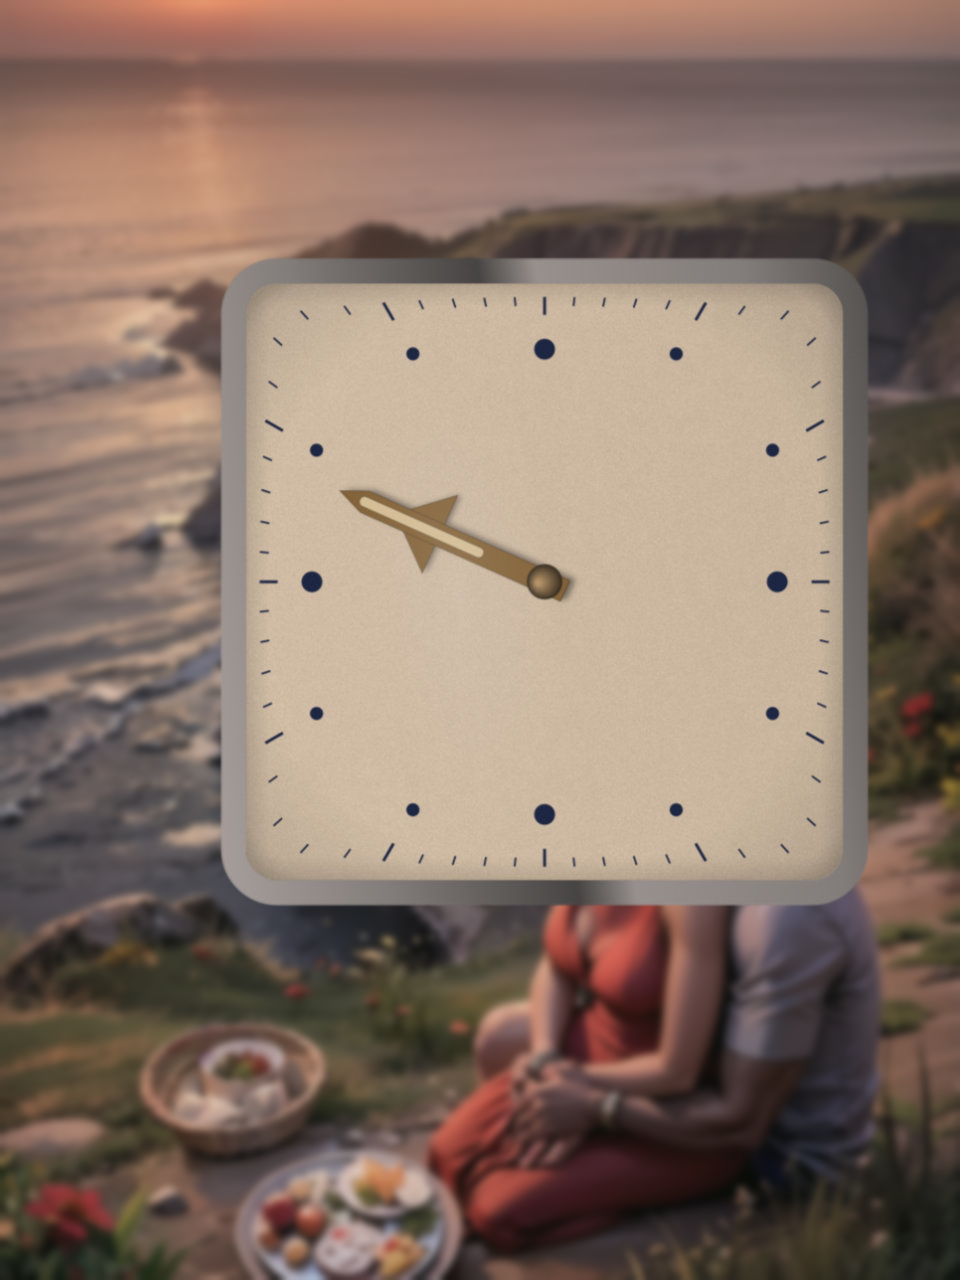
h=9 m=49
